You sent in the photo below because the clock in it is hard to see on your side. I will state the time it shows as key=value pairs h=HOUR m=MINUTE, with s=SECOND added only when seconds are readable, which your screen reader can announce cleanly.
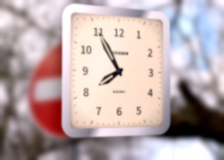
h=7 m=55
